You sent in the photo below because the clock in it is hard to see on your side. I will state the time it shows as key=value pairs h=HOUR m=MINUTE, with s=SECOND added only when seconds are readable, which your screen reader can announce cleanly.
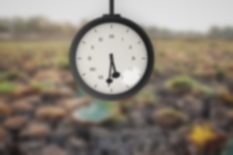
h=5 m=31
